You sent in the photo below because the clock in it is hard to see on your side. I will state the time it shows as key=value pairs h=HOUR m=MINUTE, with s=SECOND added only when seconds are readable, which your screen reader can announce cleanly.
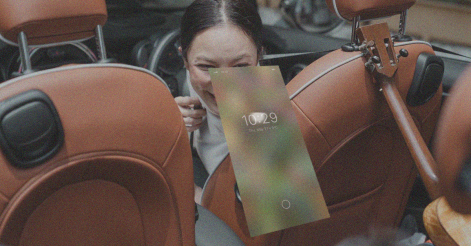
h=10 m=29
